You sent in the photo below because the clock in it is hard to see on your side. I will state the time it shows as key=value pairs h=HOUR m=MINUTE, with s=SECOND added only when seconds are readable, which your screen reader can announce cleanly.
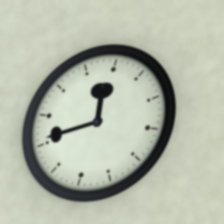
h=11 m=41
